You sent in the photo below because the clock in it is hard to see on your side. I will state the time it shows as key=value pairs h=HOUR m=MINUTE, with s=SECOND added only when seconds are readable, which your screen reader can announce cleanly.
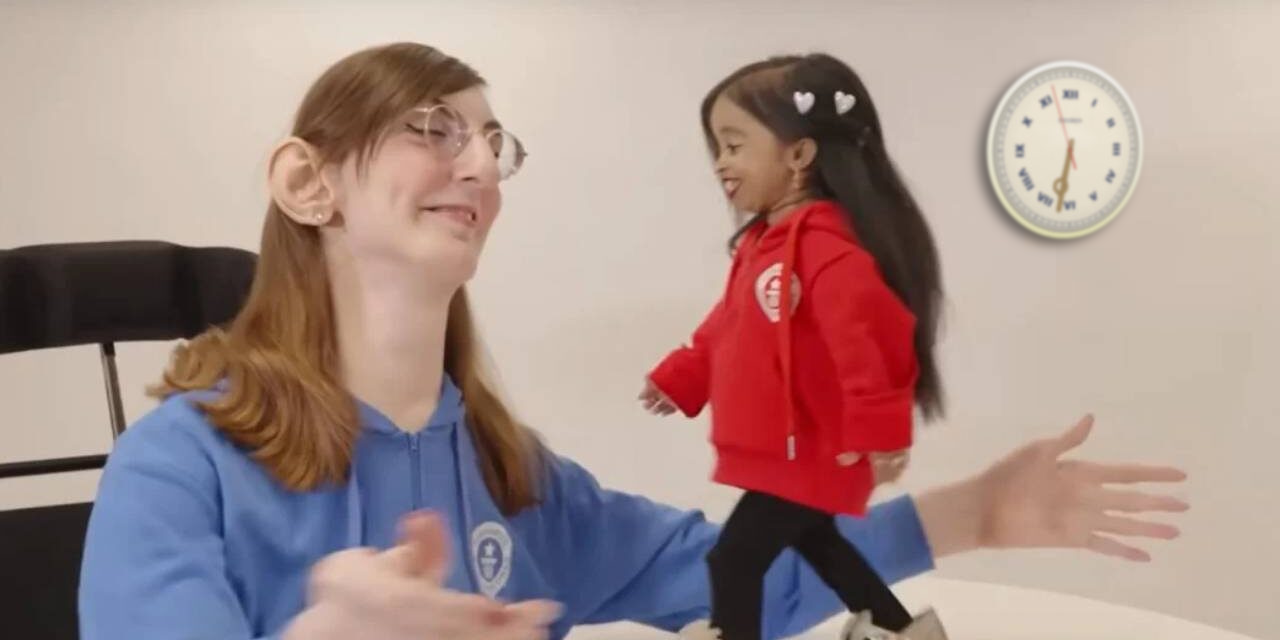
h=6 m=31 s=57
